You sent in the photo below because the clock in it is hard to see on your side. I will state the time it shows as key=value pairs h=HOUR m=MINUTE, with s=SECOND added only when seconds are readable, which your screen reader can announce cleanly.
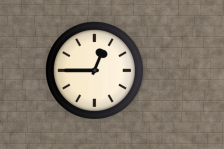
h=12 m=45
